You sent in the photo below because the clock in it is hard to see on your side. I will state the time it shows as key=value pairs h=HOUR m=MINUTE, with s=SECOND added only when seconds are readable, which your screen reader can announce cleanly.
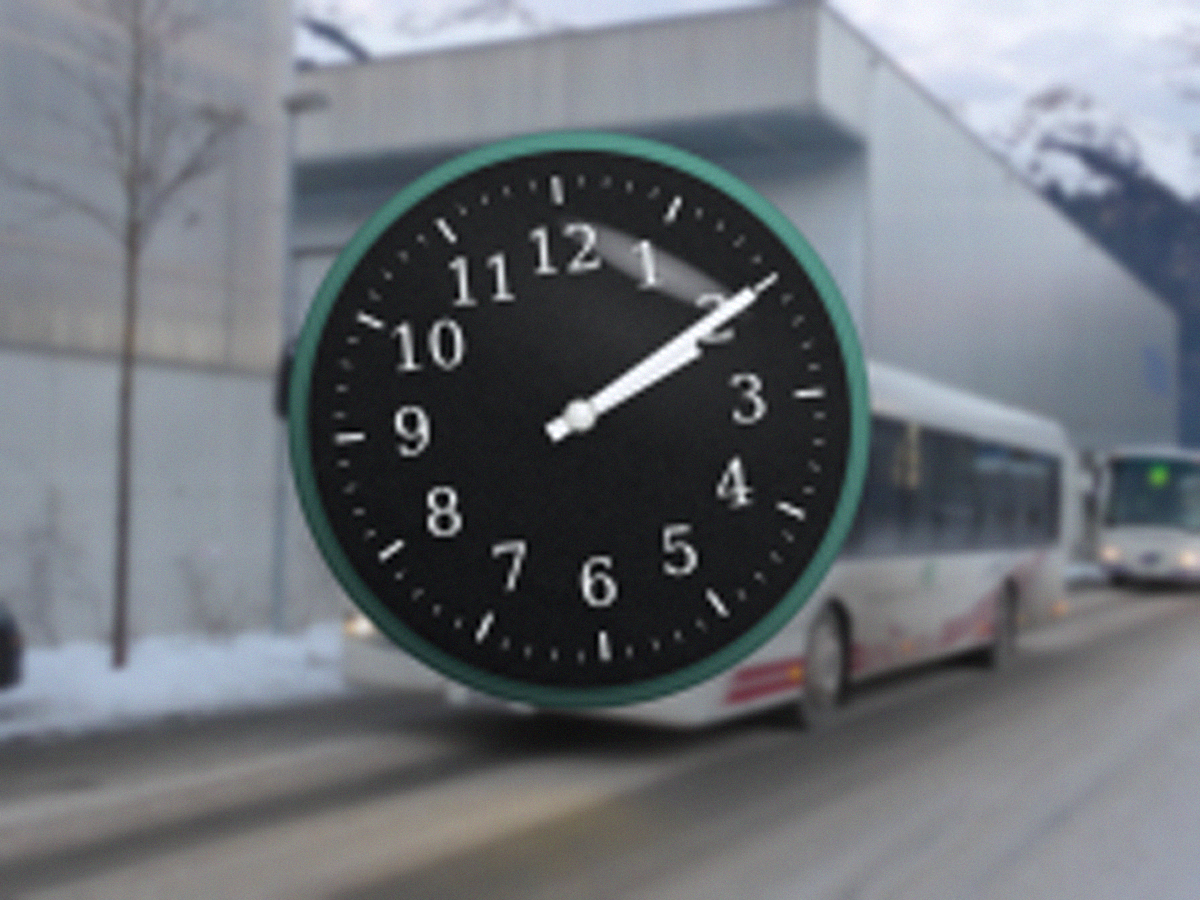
h=2 m=10
